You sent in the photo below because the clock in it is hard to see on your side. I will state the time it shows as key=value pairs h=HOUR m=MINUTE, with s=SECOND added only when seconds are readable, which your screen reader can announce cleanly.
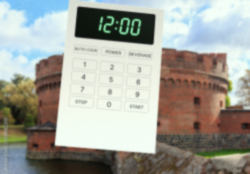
h=12 m=0
